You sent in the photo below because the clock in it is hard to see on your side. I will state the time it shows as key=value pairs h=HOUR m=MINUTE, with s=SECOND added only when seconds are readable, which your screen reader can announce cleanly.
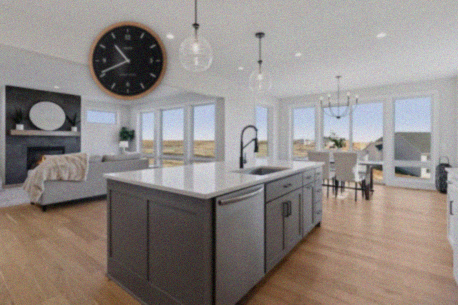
h=10 m=41
